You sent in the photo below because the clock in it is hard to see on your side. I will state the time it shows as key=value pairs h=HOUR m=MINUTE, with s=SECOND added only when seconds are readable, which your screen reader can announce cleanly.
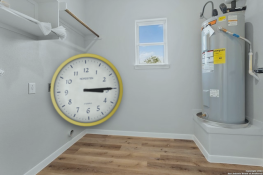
h=3 m=15
